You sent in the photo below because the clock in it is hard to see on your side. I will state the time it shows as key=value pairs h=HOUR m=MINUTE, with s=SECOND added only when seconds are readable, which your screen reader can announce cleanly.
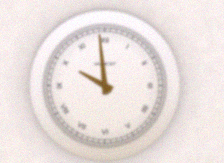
h=9 m=59
